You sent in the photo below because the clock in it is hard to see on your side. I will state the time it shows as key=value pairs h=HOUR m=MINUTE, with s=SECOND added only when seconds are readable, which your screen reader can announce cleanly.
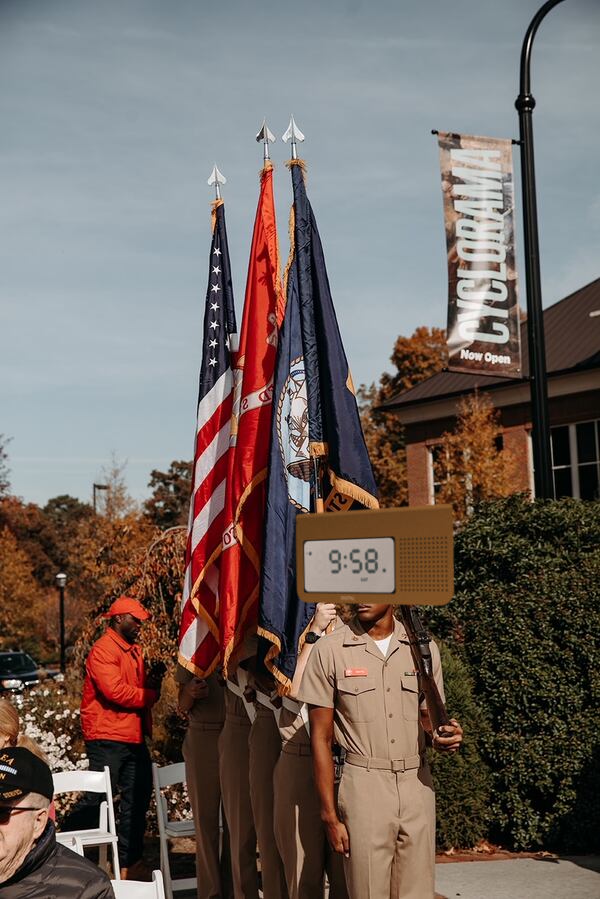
h=9 m=58
